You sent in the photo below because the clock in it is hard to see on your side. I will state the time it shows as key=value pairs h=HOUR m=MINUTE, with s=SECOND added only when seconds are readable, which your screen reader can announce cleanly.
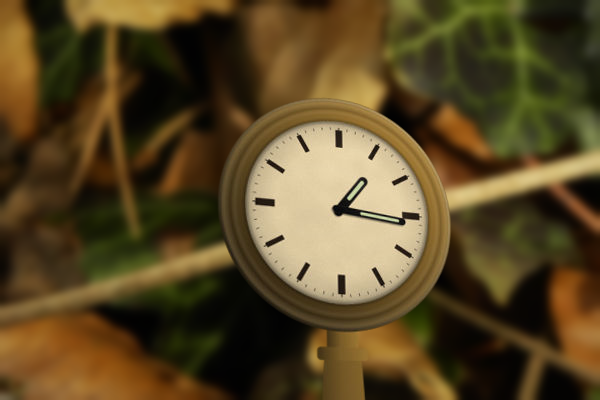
h=1 m=16
